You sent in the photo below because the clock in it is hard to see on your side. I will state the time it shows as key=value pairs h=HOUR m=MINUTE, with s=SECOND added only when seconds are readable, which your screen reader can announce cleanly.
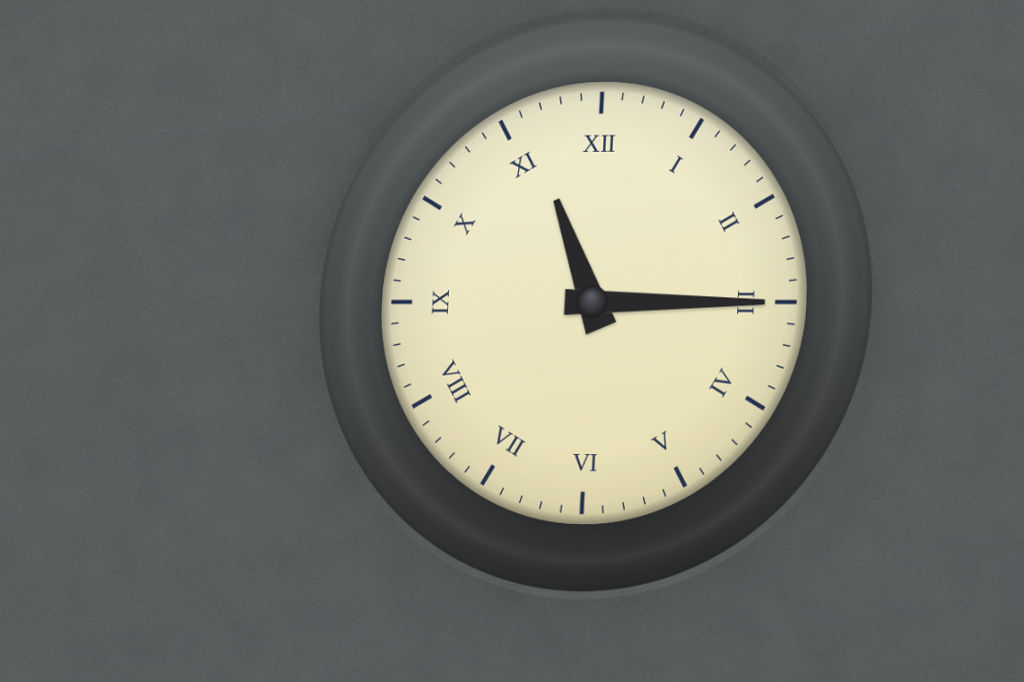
h=11 m=15
